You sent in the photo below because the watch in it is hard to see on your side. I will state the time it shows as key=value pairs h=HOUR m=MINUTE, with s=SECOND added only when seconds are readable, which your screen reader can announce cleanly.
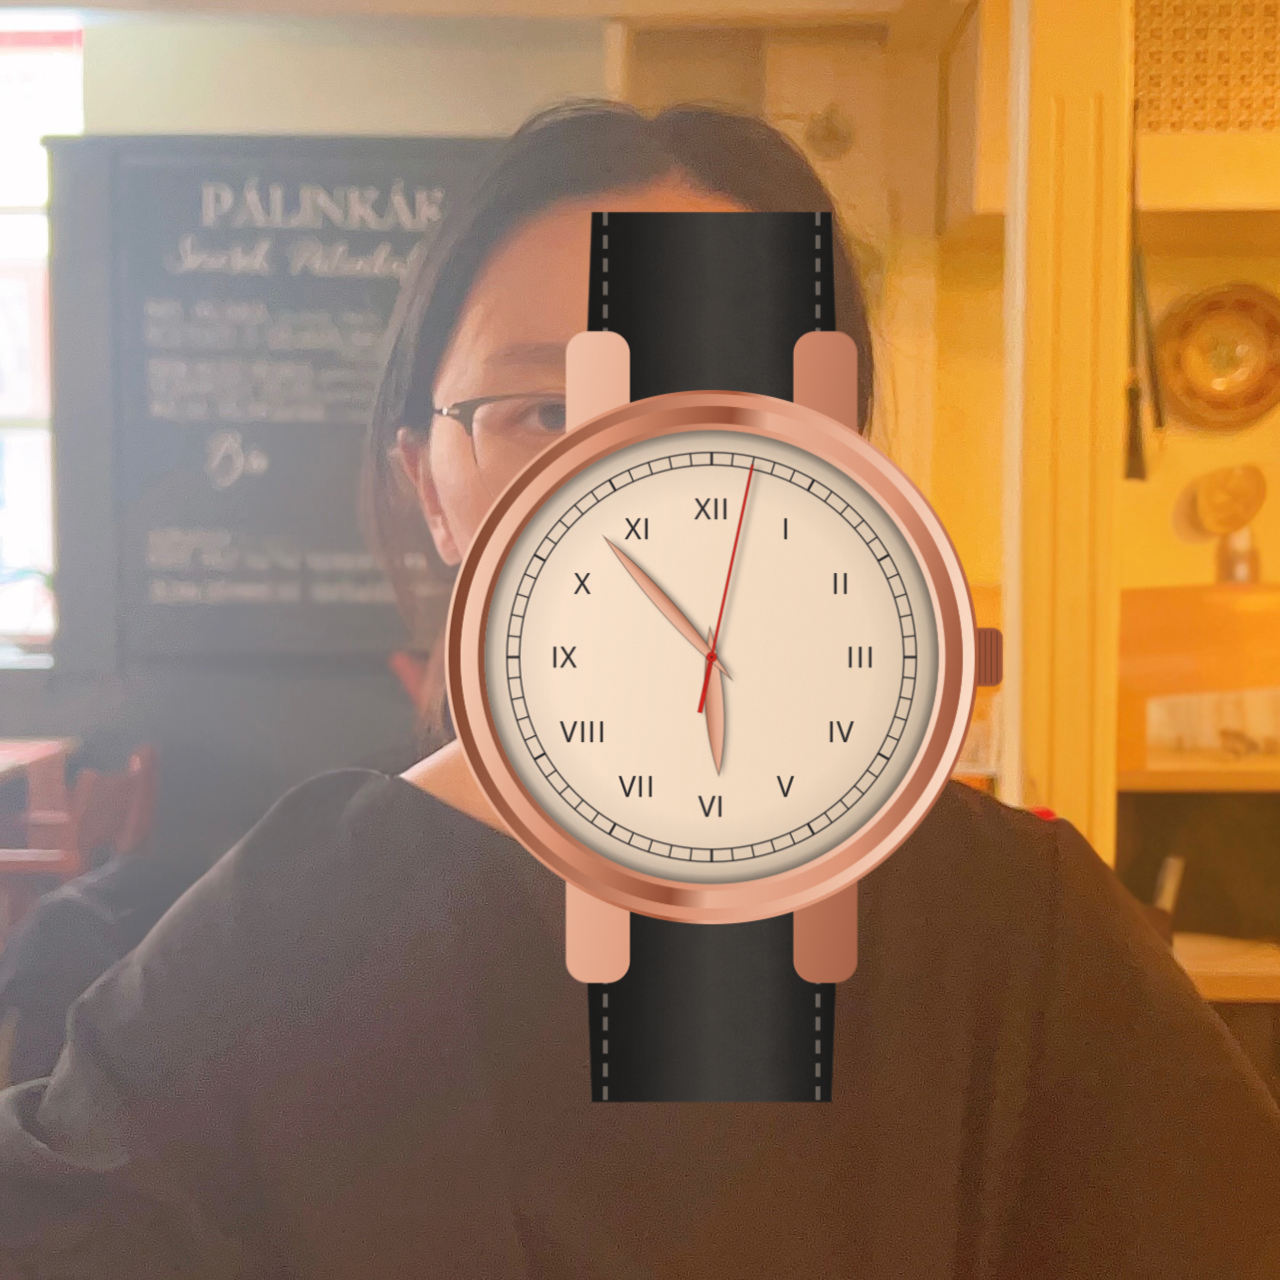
h=5 m=53 s=2
